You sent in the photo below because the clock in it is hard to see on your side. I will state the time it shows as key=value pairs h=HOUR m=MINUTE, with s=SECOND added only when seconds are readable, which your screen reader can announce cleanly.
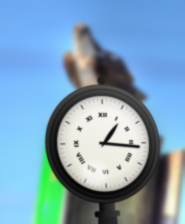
h=1 m=16
